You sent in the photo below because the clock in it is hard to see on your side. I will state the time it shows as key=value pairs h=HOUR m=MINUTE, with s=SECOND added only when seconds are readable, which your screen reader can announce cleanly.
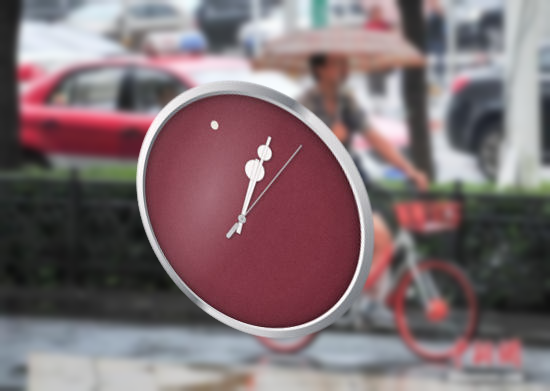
h=1 m=6 s=9
